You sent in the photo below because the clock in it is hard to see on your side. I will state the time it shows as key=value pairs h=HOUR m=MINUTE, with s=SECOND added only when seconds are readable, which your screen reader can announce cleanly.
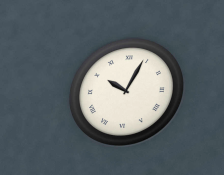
h=10 m=4
